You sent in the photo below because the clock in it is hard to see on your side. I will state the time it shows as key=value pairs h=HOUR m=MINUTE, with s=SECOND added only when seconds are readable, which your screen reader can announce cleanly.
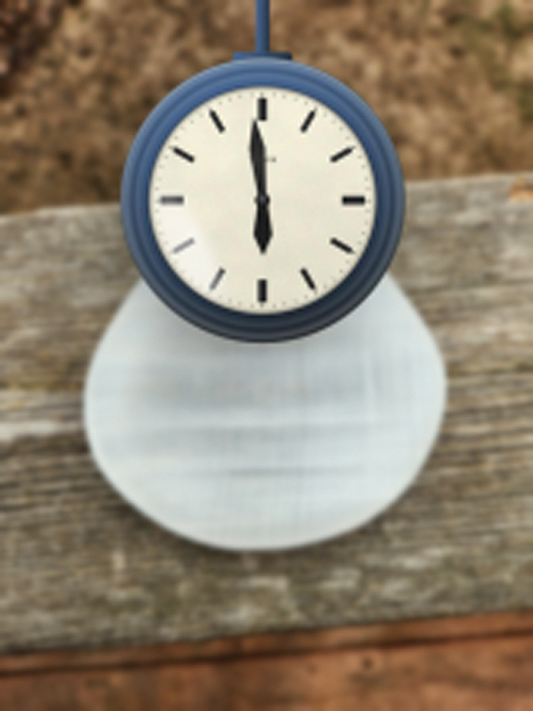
h=5 m=59
